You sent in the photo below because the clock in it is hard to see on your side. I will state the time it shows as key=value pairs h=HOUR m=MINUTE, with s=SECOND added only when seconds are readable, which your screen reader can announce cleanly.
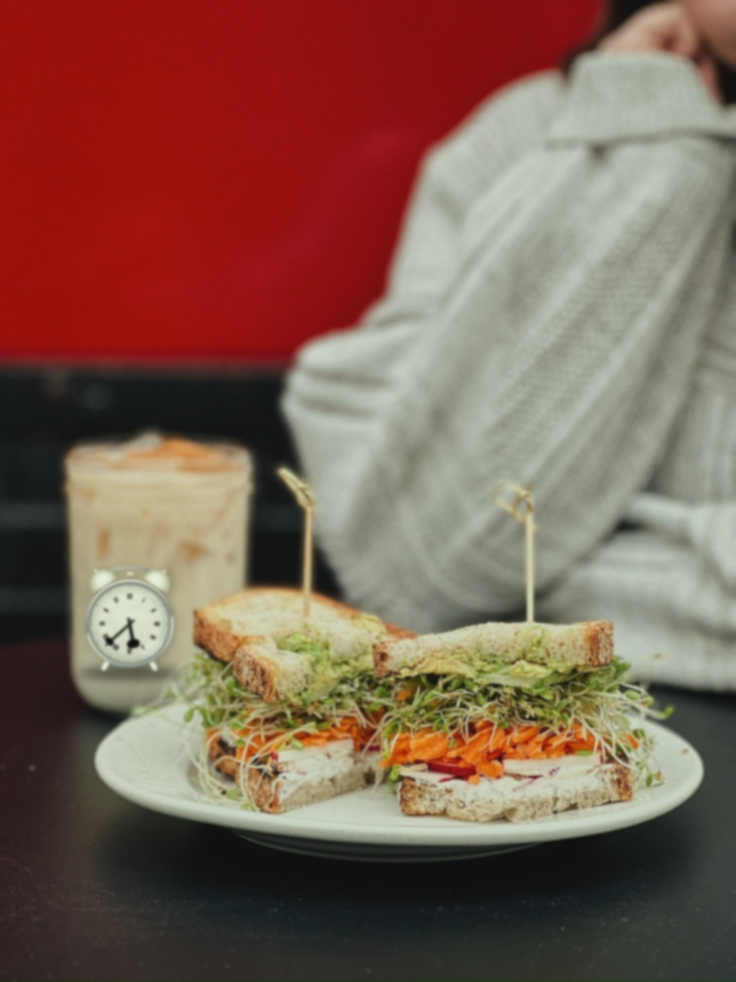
h=5 m=38
